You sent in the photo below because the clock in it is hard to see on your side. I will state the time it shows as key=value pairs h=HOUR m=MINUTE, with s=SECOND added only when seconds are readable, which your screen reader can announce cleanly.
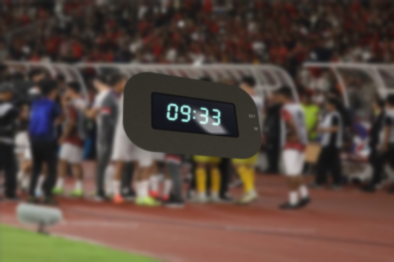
h=9 m=33
